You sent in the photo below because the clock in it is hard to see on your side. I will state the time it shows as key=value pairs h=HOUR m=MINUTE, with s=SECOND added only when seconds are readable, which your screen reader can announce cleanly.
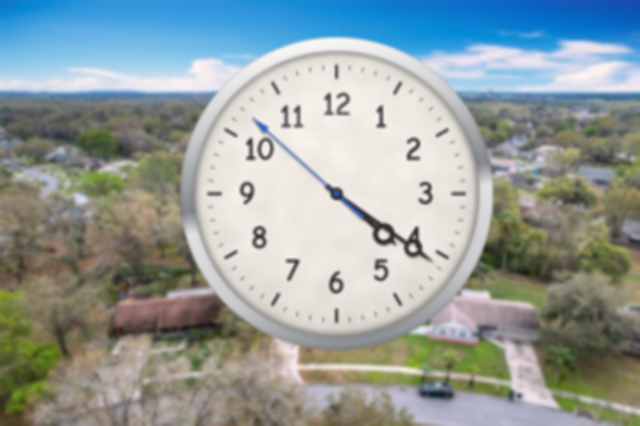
h=4 m=20 s=52
